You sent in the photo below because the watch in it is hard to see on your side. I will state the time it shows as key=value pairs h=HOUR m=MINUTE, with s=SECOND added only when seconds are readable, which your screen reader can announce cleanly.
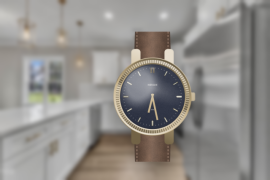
h=6 m=28
